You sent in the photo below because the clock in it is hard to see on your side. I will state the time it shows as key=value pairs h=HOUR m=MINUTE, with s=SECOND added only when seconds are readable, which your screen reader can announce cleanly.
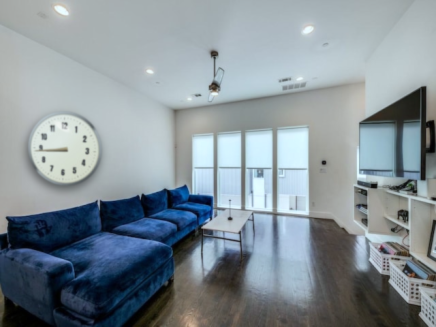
h=8 m=44
